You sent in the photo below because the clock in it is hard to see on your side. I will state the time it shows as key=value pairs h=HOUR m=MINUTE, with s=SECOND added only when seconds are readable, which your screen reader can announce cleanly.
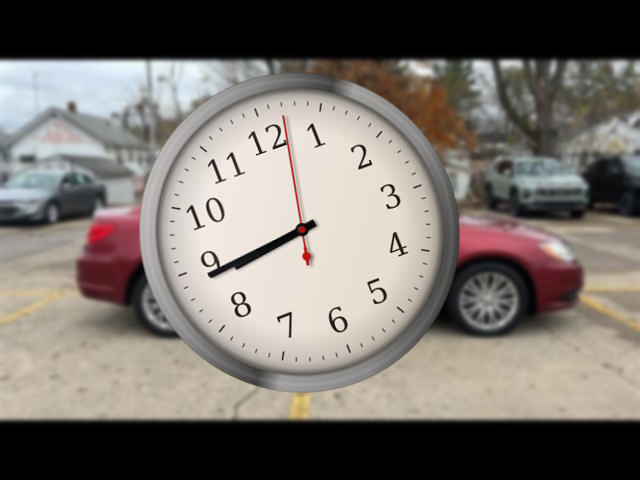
h=8 m=44 s=2
